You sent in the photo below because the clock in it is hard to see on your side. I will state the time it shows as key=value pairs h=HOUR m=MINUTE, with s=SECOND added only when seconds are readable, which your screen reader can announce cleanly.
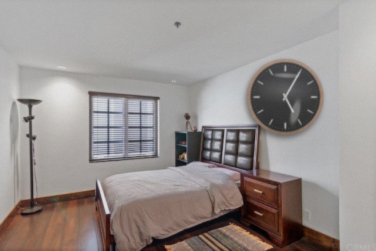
h=5 m=5
